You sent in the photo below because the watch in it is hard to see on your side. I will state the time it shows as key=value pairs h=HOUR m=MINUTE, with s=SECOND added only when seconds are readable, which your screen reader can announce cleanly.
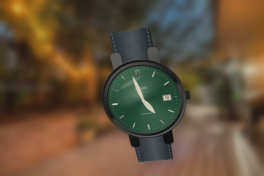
h=4 m=58
